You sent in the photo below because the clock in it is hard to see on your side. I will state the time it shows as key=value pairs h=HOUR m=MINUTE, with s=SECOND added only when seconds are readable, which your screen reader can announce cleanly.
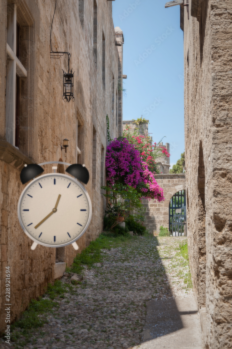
h=12 m=38
